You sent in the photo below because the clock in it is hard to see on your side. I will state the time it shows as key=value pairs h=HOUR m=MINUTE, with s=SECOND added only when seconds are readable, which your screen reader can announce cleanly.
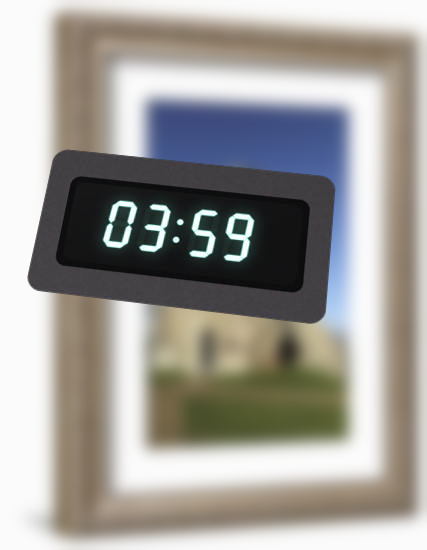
h=3 m=59
